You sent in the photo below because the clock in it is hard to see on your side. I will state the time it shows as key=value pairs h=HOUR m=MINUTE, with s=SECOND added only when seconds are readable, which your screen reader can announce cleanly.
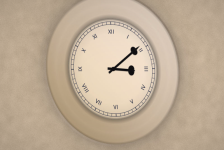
h=3 m=9
